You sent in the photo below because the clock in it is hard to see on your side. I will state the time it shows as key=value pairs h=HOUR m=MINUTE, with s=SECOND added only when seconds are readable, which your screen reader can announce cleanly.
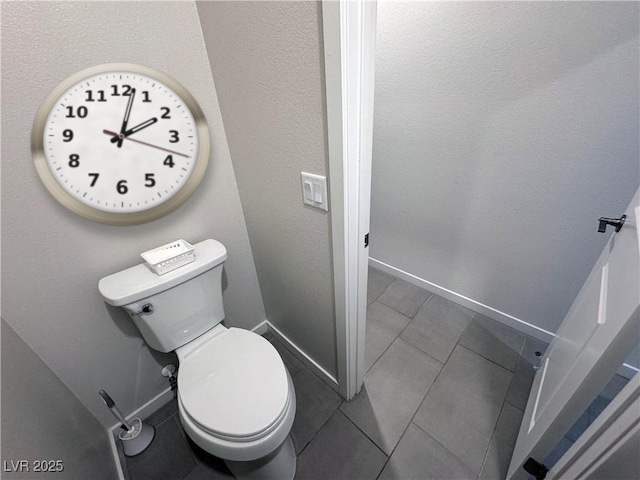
h=2 m=2 s=18
